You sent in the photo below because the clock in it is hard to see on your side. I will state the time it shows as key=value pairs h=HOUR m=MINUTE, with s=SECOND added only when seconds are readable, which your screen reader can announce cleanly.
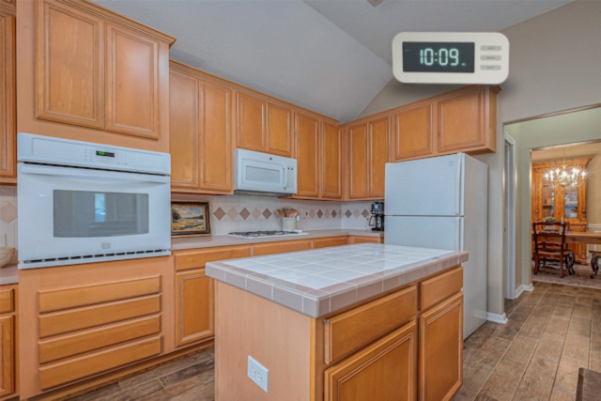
h=10 m=9
